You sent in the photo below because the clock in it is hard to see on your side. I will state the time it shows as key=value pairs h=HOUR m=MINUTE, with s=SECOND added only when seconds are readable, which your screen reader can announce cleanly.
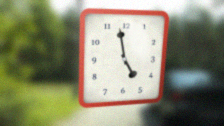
h=4 m=58
